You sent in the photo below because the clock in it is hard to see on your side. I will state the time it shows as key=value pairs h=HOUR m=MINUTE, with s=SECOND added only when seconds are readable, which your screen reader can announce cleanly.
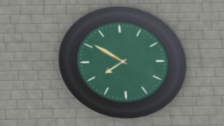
h=7 m=51
